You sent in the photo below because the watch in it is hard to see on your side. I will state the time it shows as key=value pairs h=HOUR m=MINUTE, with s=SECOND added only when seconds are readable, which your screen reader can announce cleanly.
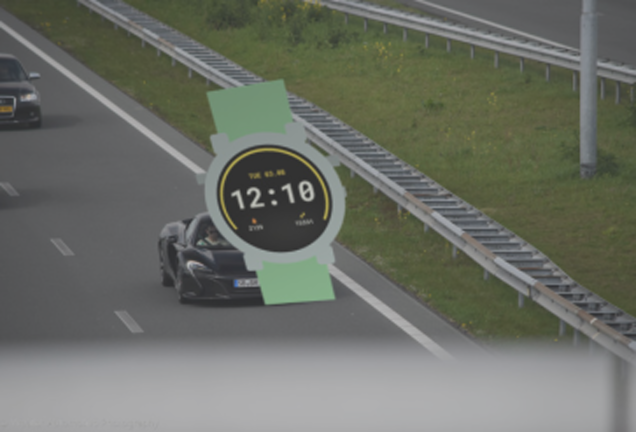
h=12 m=10
